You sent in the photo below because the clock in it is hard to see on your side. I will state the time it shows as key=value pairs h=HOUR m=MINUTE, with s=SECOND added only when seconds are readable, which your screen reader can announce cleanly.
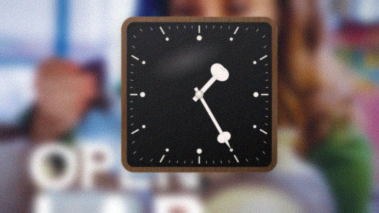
h=1 m=25
